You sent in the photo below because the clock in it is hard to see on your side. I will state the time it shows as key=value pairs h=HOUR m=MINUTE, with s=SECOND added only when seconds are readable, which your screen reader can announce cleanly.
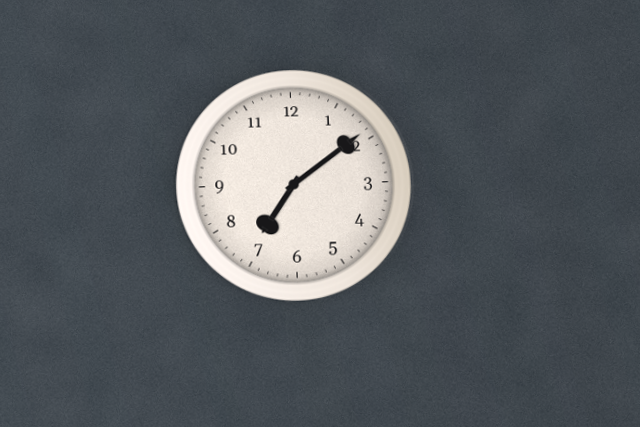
h=7 m=9
